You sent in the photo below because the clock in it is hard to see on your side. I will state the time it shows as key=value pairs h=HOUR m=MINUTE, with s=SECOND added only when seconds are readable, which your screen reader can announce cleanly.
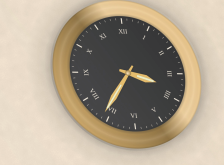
h=3 m=36
